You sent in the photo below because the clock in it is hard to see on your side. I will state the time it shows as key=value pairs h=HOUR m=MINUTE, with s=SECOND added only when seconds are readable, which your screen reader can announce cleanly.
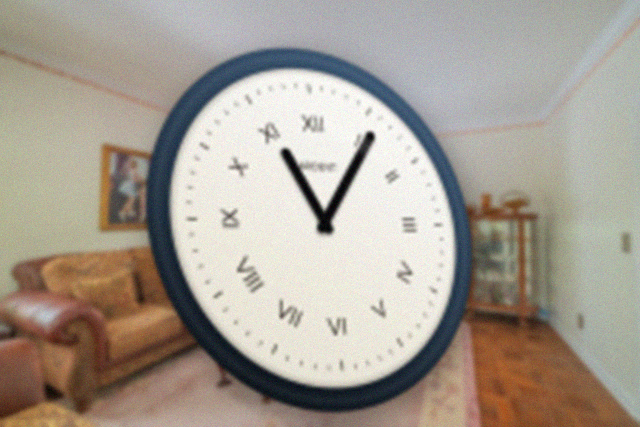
h=11 m=6
